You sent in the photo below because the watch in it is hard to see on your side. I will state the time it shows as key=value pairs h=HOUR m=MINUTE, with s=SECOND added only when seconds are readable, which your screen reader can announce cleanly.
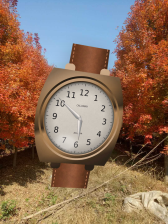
h=5 m=51
